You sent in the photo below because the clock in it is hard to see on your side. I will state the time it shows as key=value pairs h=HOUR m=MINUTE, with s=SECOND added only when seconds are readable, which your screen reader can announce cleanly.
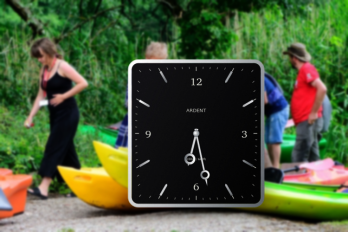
h=6 m=28
